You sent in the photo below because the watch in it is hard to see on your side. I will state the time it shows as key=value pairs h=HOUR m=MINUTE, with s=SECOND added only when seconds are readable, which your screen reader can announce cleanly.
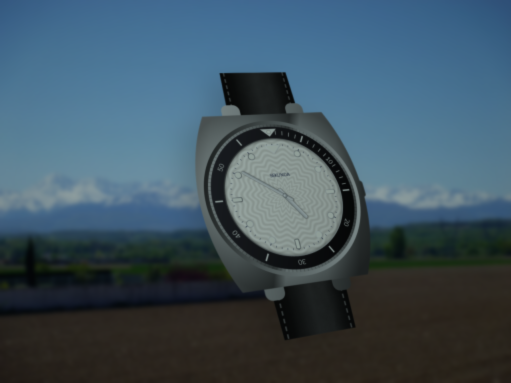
h=4 m=51
